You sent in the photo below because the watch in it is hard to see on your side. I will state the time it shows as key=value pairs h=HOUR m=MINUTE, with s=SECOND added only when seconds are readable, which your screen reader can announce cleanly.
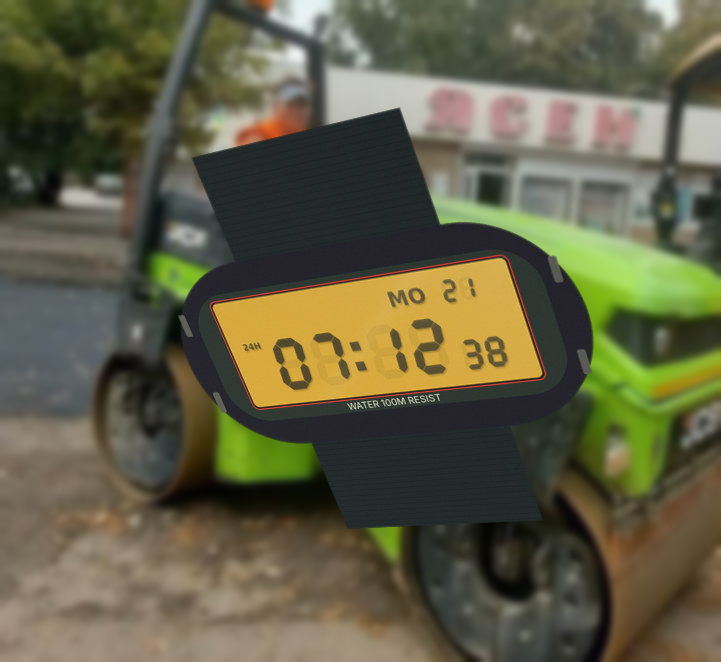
h=7 m=12 s=38
